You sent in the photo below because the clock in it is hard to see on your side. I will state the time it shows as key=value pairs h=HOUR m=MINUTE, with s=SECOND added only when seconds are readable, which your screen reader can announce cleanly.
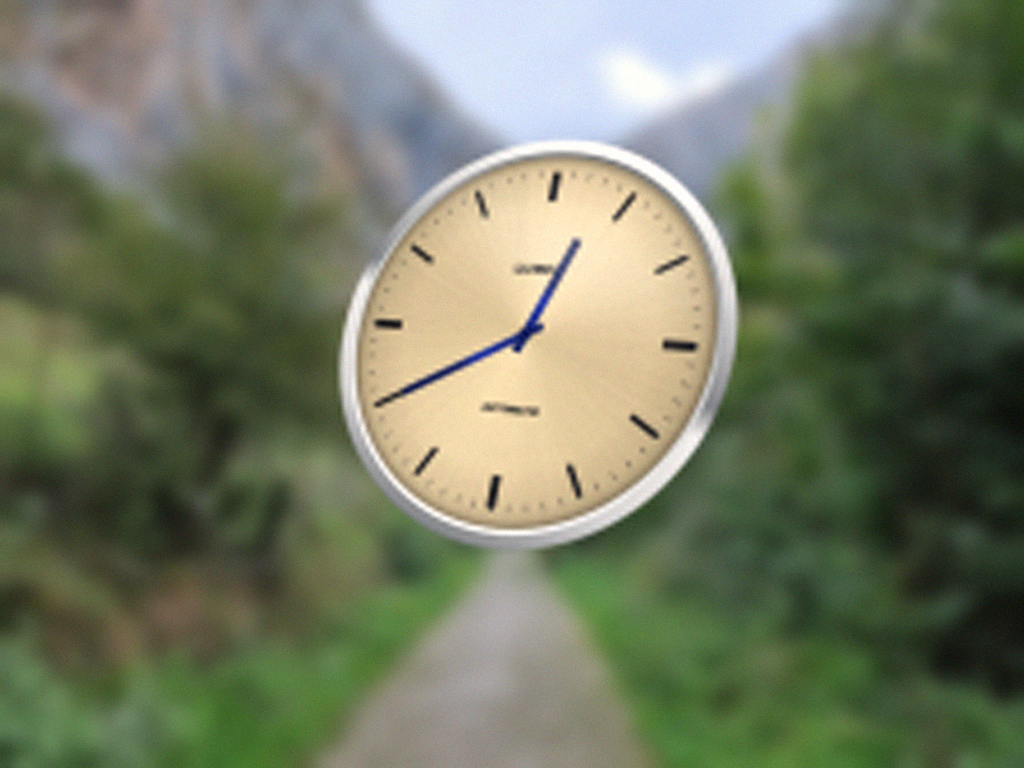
h=12 m=40
